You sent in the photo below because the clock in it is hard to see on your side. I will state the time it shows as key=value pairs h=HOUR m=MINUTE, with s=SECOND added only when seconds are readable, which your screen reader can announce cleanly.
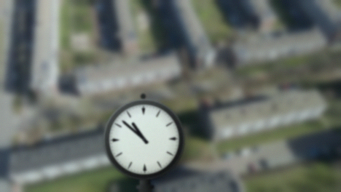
h=10 m=52
